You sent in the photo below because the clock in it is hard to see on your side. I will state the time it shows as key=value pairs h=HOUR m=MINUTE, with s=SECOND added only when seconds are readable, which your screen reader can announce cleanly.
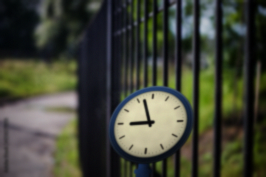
h=8 m=57
